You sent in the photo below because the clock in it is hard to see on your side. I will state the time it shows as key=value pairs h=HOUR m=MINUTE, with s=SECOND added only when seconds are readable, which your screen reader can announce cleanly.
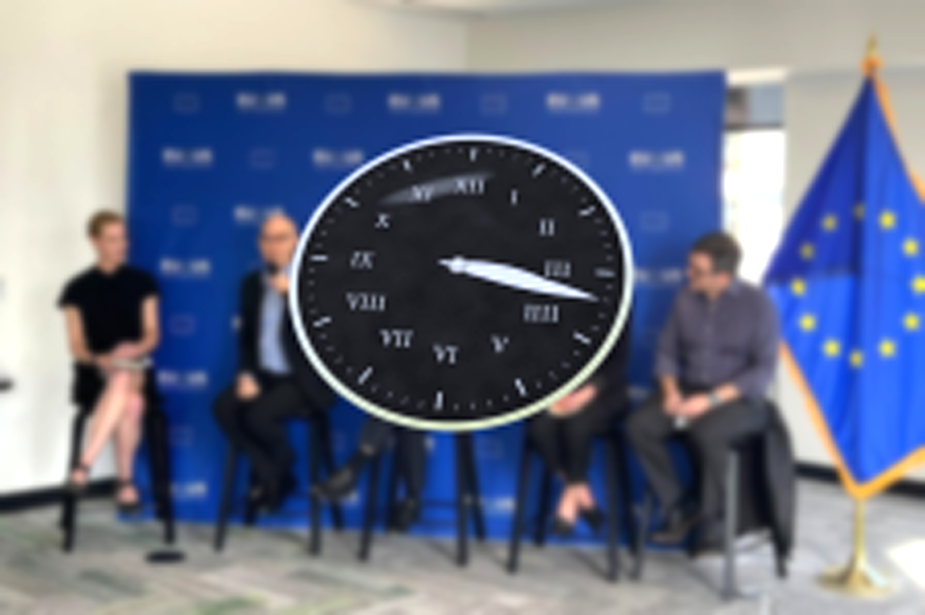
h=3 m=17
